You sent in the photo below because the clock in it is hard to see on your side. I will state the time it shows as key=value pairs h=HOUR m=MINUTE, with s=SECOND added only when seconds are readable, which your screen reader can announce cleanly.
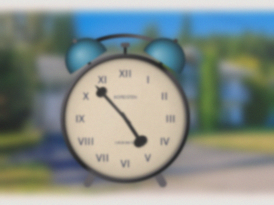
h=4 m=53
